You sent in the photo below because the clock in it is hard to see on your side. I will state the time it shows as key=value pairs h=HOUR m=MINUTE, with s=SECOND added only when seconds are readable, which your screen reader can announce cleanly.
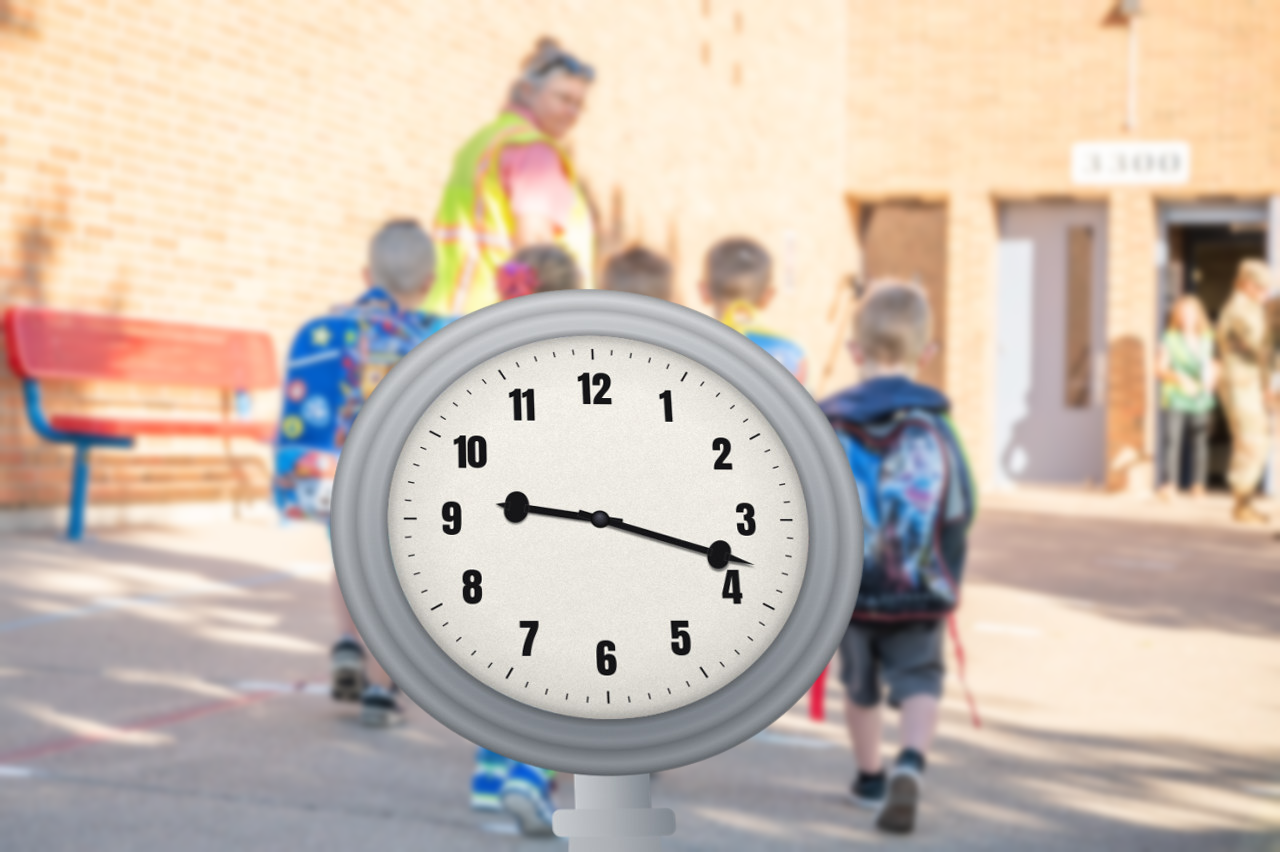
h=9 m=18
